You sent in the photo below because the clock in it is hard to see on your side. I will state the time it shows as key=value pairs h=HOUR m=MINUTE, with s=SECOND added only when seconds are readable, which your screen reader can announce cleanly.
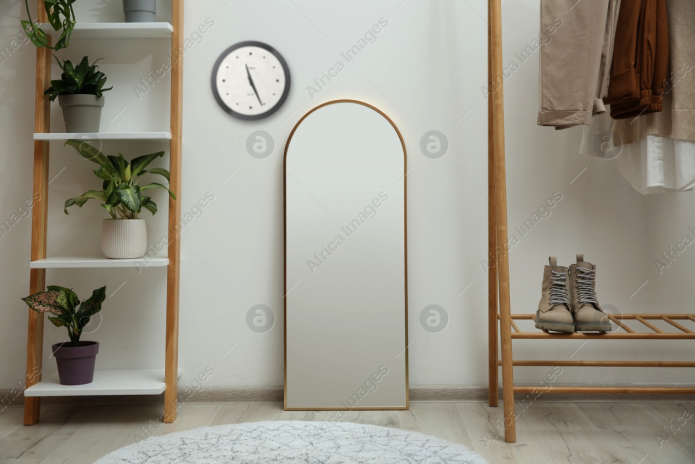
h=11 m=26
